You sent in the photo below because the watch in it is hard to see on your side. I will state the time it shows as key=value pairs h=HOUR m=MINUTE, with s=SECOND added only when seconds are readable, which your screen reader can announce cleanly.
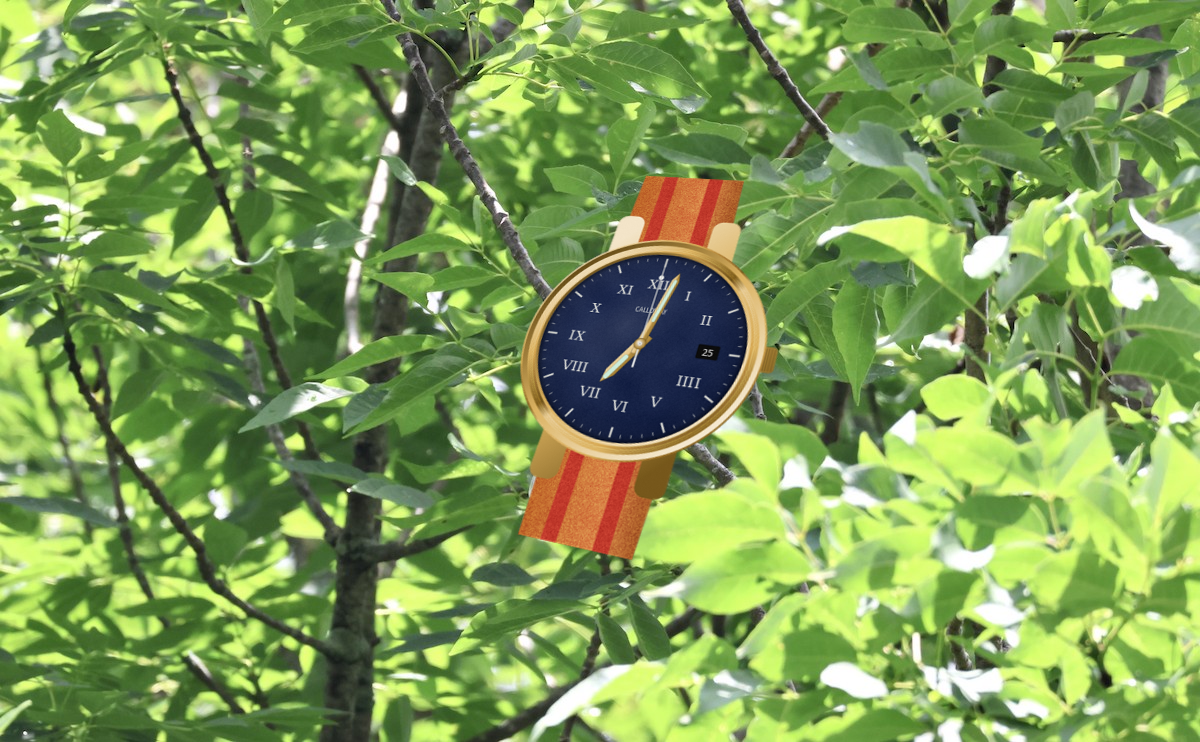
h=7 m=2 s=0
